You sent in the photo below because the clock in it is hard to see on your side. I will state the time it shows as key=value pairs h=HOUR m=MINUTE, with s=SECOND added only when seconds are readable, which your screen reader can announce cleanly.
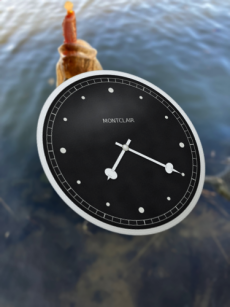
h=7 m=20
